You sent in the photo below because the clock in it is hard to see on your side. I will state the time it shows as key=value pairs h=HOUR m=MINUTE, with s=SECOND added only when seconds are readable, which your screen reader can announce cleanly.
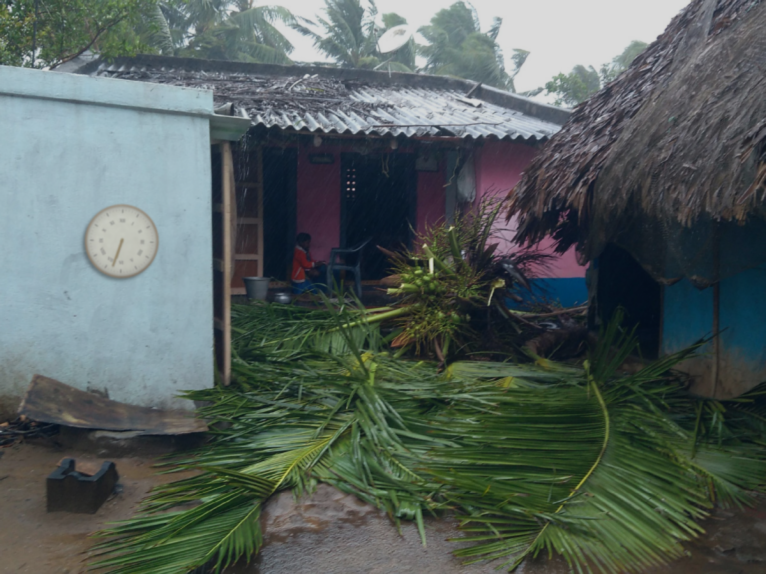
h=6 m=33
